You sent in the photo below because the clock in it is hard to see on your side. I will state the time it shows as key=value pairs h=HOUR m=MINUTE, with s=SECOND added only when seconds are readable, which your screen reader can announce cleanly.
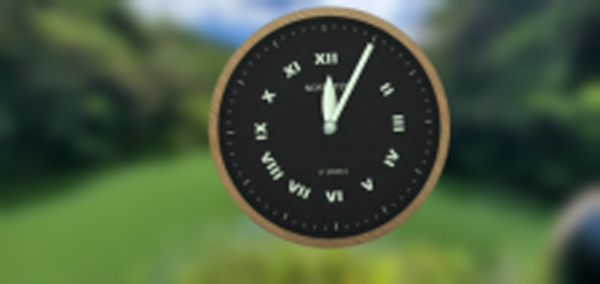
h=12 m=5
